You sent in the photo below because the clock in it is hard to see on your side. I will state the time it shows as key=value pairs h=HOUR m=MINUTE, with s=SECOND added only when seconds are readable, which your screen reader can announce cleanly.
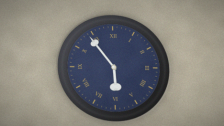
h=5 m=54
